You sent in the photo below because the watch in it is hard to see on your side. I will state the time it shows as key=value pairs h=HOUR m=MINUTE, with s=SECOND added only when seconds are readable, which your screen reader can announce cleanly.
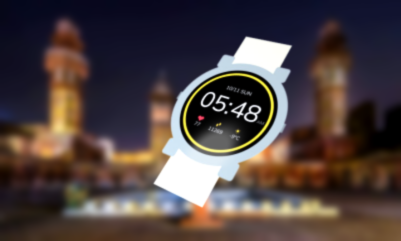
h=5 m=48
